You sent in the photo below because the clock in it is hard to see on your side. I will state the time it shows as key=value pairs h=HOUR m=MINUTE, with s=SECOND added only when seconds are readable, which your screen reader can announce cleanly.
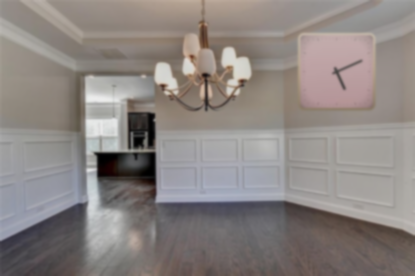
h=5 m=11
